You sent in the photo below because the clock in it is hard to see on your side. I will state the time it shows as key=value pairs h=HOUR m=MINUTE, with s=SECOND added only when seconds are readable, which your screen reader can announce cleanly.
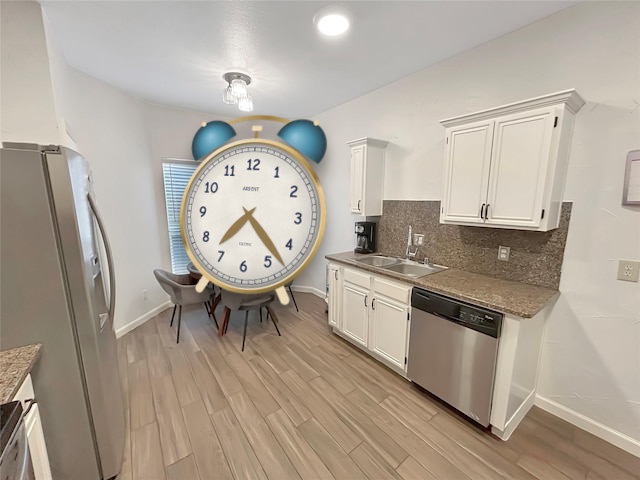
h=7 m=23
